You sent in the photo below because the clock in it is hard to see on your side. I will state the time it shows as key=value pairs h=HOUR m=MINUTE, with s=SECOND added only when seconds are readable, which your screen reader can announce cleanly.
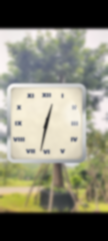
h=12 m=32
